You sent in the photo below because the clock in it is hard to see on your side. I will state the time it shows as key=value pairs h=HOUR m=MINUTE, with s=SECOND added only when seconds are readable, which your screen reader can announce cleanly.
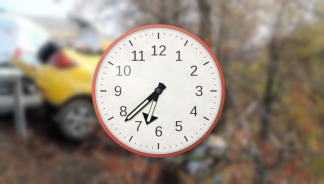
h=6 m=38
